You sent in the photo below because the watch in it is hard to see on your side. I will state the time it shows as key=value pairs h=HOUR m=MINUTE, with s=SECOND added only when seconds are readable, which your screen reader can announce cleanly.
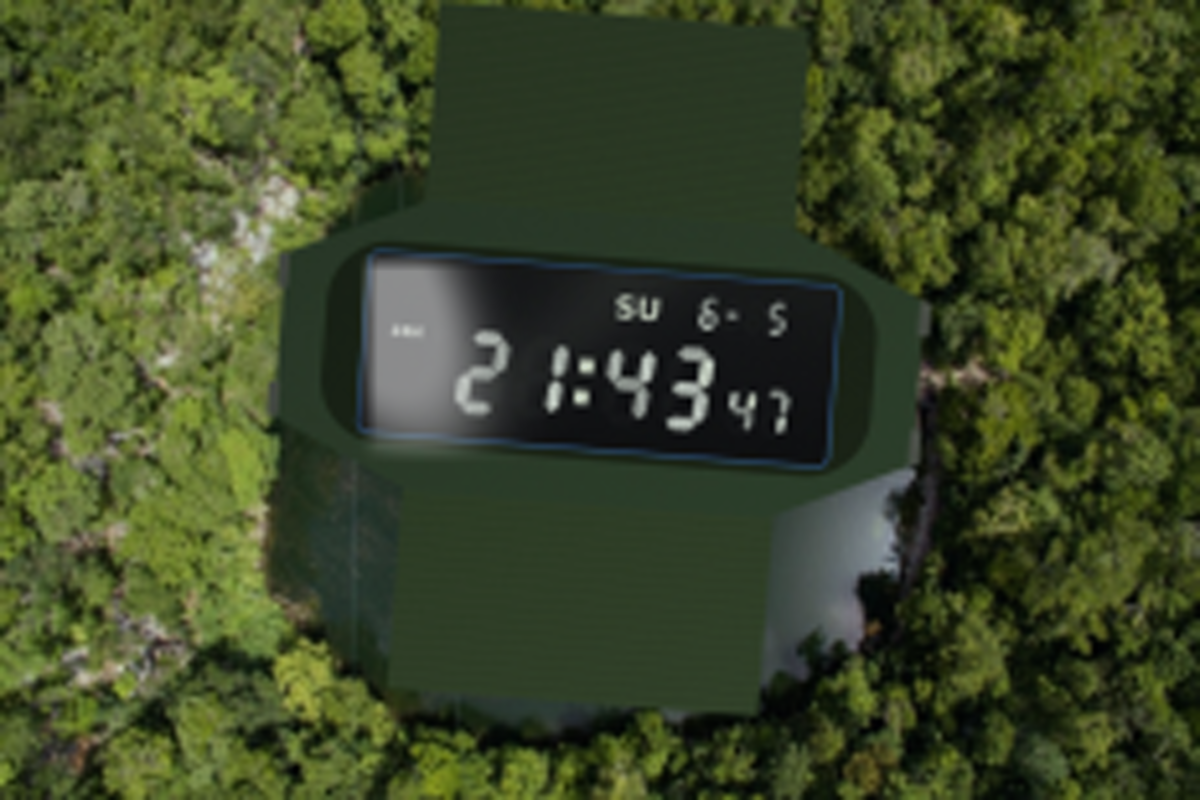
h=21 m=43 s=47
